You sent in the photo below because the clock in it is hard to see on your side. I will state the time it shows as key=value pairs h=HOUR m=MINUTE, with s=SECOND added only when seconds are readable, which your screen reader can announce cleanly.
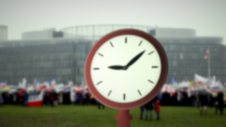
h=9 m=8
